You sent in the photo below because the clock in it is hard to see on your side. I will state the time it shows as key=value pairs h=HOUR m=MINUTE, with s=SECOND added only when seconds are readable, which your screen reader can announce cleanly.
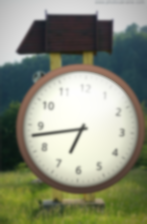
h=6 m=43
